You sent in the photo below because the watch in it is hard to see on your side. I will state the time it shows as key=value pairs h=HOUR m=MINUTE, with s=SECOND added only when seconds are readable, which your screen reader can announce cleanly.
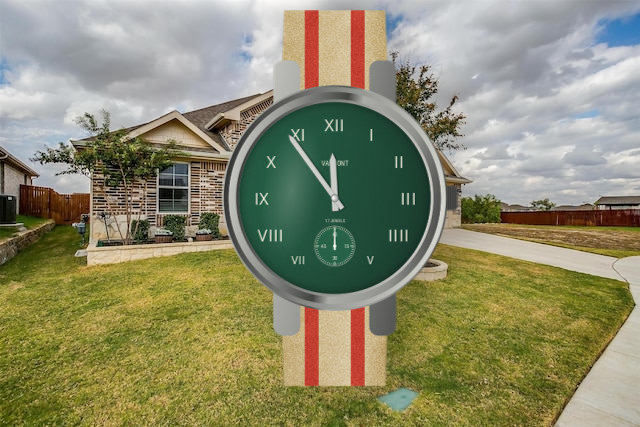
h=11 m=54
